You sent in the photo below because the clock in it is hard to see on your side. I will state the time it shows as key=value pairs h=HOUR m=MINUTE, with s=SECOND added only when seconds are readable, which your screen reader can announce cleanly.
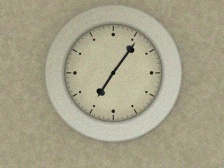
h=7 m=6
